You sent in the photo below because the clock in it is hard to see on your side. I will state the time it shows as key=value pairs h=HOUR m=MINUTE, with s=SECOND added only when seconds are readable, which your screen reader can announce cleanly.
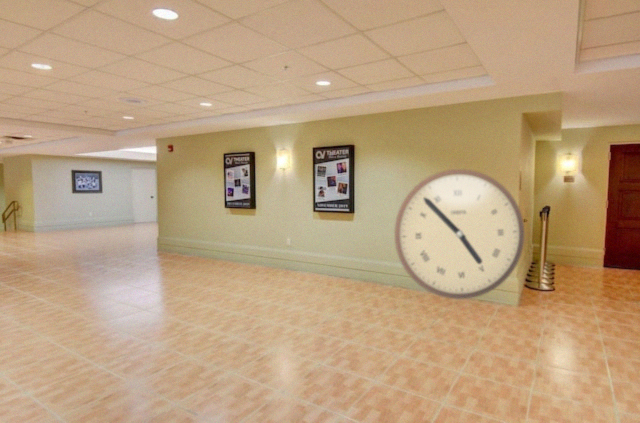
h=4 m=53
